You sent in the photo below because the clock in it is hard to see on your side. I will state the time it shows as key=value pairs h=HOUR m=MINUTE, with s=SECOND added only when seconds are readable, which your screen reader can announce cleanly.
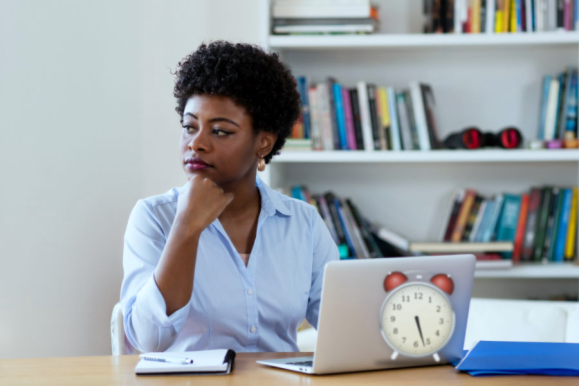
h=5 m=27
